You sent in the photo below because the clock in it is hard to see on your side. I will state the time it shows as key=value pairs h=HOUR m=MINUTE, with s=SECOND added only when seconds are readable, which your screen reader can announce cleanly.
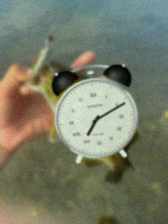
h=7 m=11
